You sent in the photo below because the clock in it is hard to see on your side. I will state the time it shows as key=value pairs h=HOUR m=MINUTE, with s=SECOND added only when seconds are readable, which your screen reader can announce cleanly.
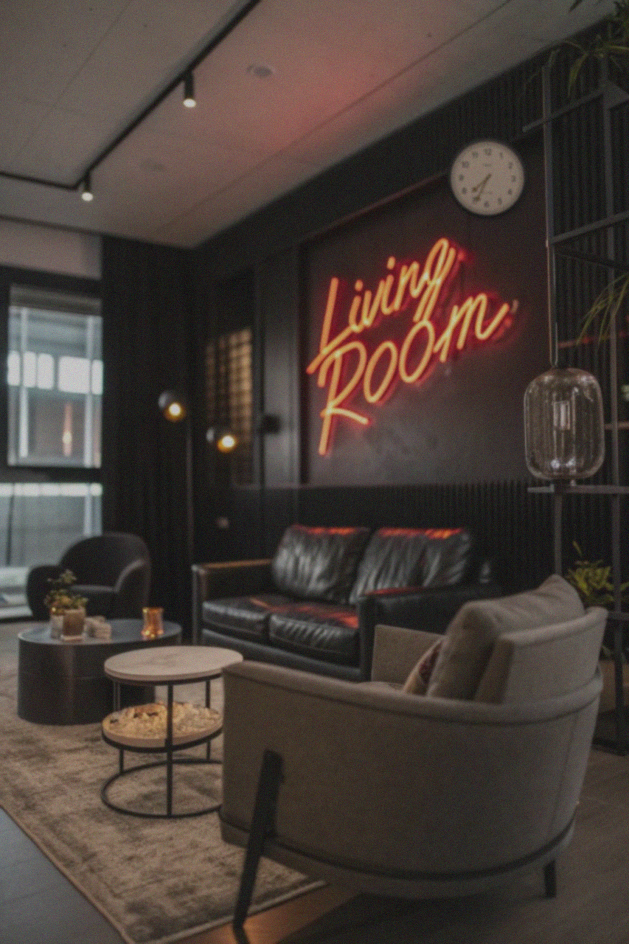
h=7 m=34
